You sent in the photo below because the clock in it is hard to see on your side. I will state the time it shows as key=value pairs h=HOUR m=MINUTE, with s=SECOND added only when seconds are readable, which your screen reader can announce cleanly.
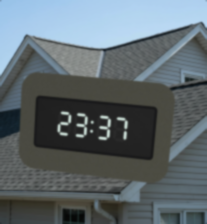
h=23 m=37
